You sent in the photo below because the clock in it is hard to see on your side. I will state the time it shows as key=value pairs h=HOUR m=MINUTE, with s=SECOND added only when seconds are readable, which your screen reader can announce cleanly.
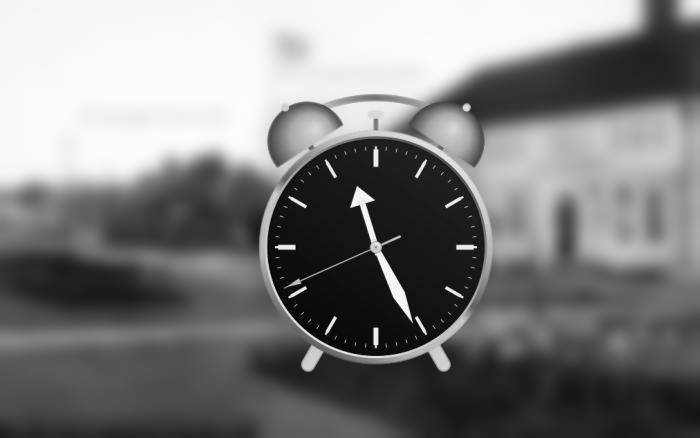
h=11 m=25 s=41
